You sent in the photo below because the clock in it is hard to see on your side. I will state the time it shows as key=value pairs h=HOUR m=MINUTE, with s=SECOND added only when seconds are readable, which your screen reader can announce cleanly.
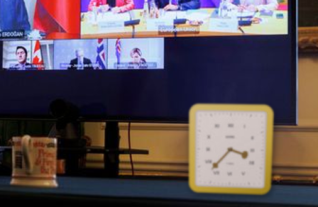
h=3 m=37
